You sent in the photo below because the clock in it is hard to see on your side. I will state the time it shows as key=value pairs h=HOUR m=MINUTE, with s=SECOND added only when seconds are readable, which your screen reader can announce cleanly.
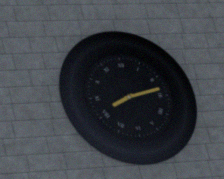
h=8 m=13
